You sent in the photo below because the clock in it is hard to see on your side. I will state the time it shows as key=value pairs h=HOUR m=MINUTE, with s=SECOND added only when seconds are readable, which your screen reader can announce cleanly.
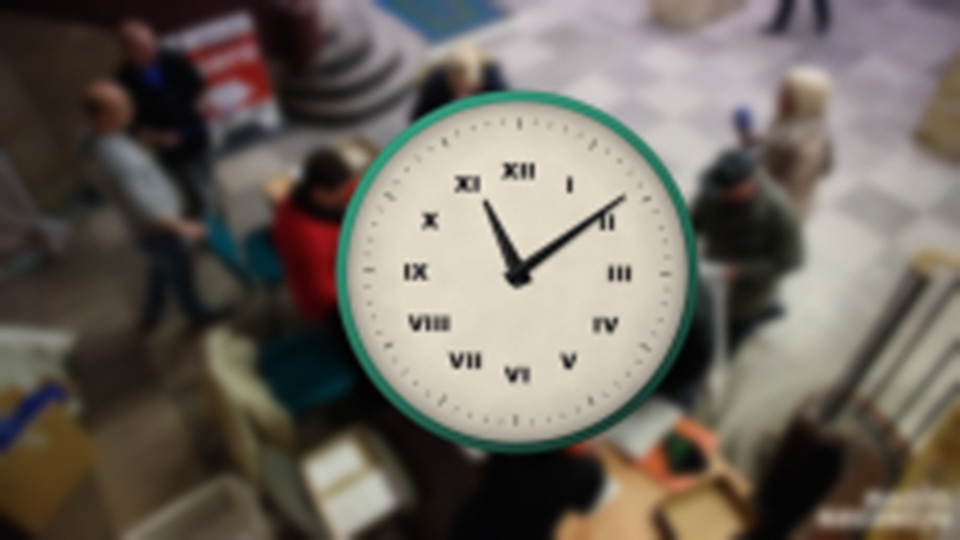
h=11 m=9
